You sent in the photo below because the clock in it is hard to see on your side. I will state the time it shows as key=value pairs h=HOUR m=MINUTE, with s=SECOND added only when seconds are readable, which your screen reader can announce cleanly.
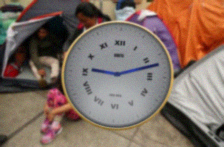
h=9 m=12
